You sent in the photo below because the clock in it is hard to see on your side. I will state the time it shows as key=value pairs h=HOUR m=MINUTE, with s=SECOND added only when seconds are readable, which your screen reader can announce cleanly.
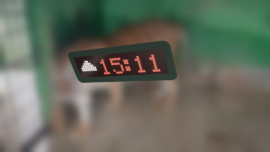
h=15 m=11
